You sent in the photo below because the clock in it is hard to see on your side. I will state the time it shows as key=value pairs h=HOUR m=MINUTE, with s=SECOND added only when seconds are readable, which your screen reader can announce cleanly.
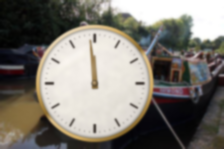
h=11 m=59
